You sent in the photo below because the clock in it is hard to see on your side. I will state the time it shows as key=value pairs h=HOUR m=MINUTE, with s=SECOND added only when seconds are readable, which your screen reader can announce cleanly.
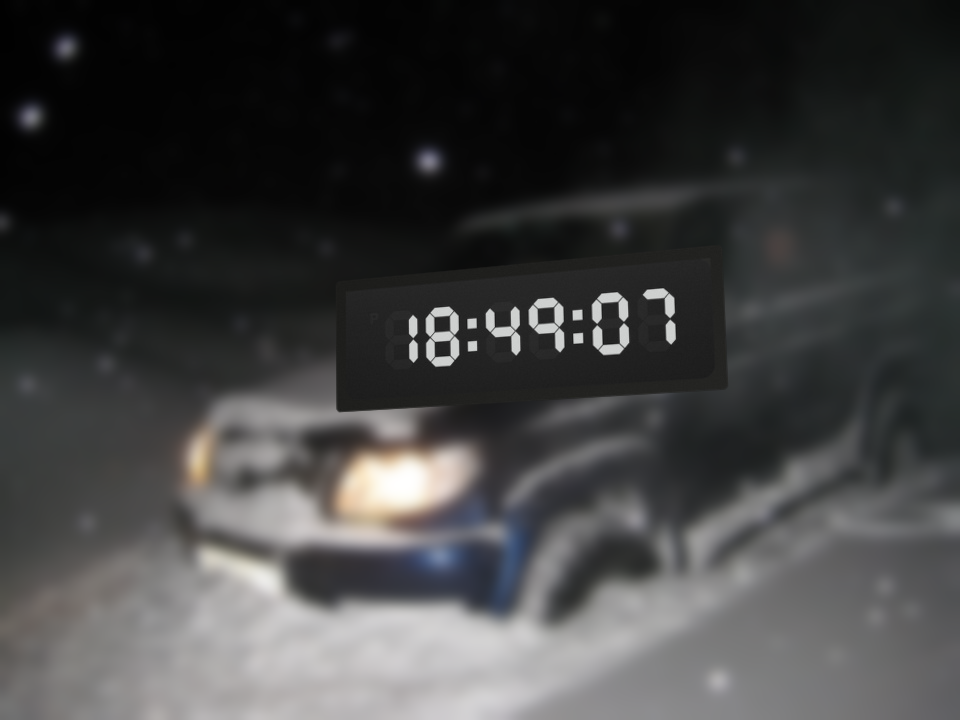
h=18 m=49 s=7
